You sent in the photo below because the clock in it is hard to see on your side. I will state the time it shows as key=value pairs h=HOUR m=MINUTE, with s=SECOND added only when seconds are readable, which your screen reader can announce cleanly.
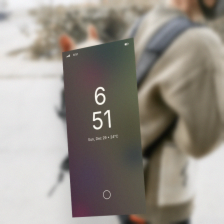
h=6 m=51
